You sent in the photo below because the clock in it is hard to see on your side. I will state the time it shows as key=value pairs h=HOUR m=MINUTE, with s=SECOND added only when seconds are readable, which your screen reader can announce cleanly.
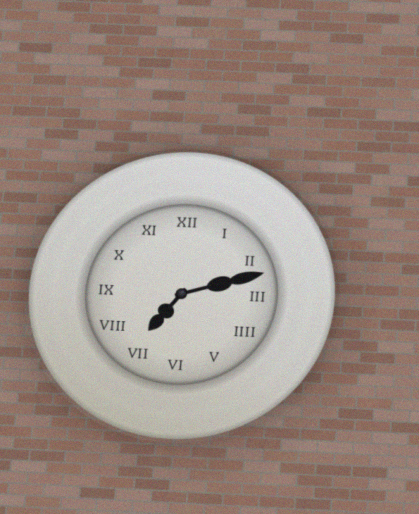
h=7 m=12
